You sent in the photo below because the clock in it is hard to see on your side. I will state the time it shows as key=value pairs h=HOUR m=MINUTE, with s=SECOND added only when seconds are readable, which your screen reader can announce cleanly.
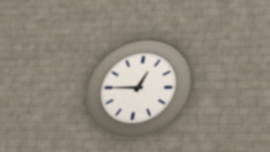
h=12 m=45
